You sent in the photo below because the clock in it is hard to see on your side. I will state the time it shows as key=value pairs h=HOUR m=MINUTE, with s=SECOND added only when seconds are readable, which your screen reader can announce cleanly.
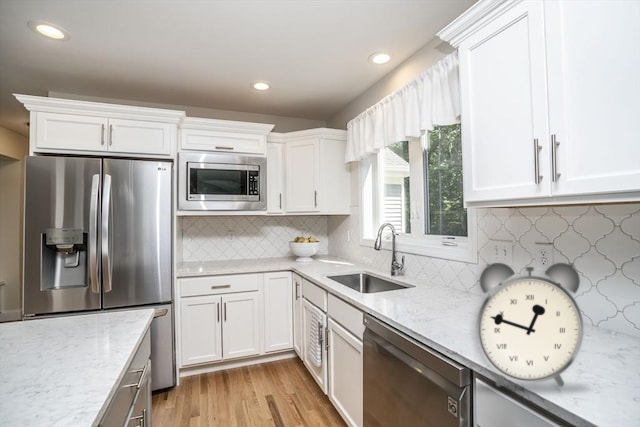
h=12 m=48
